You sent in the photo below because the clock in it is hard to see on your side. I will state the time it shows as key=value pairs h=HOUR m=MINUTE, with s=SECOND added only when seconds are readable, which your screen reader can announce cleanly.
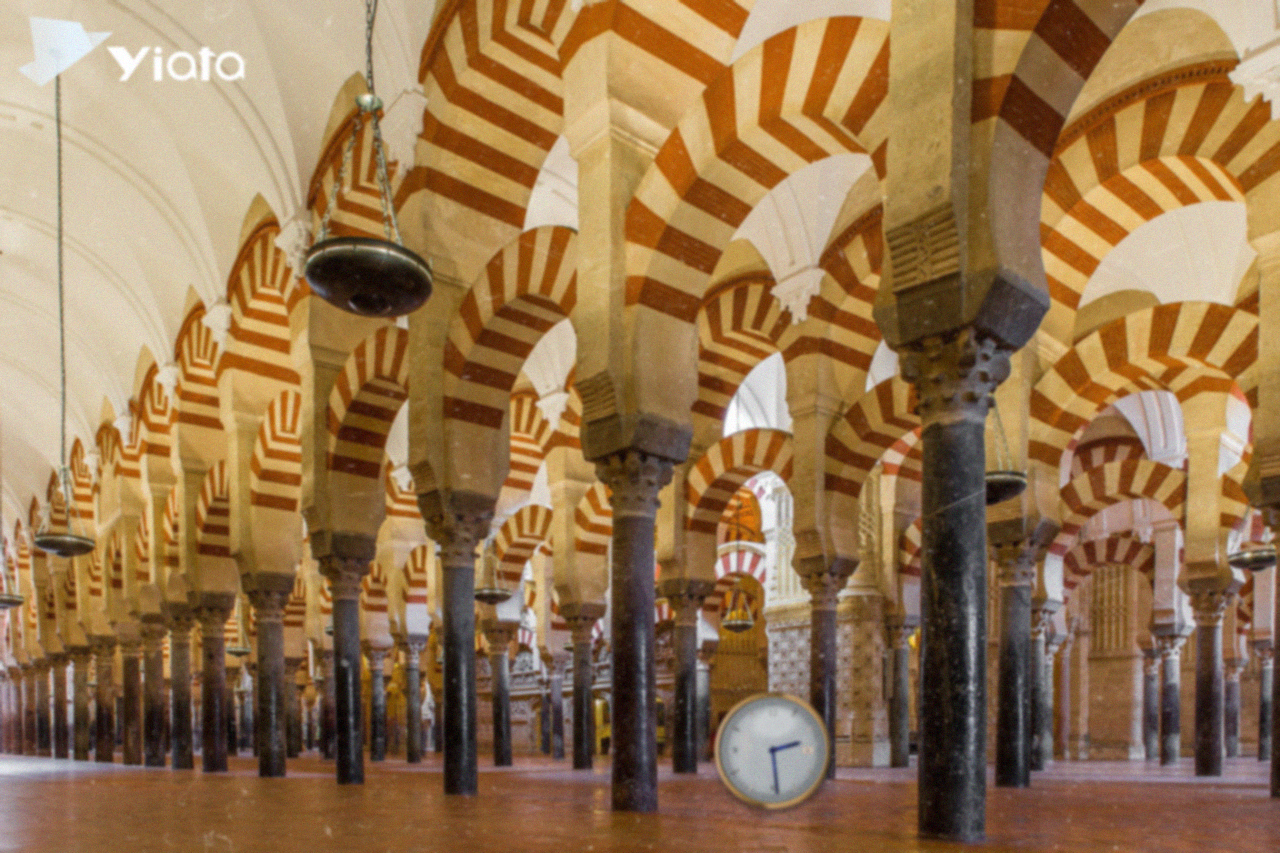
h=2 m=29
